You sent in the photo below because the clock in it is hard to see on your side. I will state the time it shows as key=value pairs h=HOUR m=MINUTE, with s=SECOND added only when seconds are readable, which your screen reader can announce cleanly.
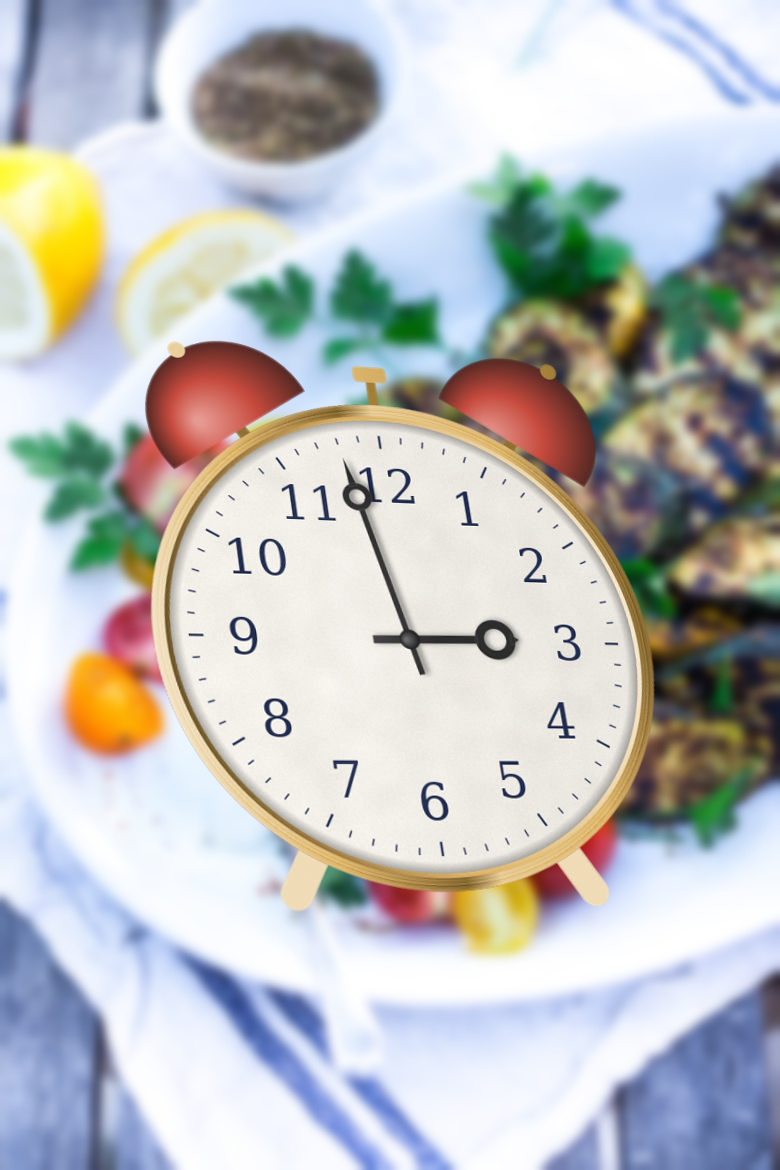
h=2 m=58
